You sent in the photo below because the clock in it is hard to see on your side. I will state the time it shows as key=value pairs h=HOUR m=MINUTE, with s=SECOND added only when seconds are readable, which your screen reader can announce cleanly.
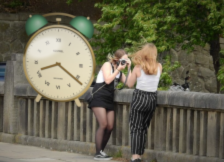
h=8 m=21
